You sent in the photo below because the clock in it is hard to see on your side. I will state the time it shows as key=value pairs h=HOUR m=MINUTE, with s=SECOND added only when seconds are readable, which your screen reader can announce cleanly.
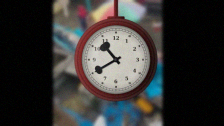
h=10 m=40
